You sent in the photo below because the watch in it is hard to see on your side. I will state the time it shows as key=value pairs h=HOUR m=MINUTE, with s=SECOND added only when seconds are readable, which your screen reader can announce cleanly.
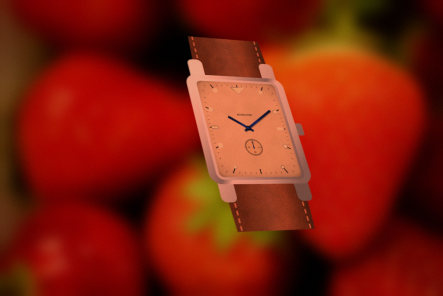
h=10 m=9
